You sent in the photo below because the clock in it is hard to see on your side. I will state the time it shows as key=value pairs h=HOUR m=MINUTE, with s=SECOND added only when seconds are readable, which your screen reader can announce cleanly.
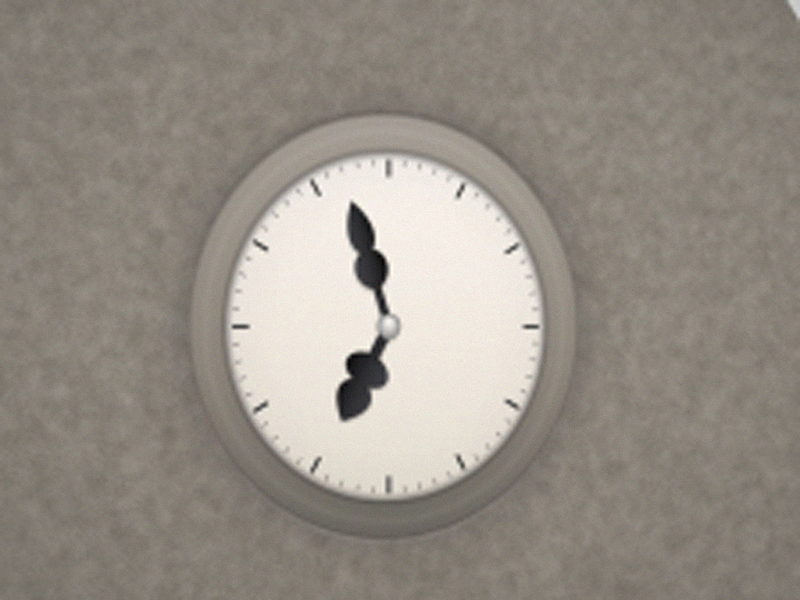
h=6 m=57
